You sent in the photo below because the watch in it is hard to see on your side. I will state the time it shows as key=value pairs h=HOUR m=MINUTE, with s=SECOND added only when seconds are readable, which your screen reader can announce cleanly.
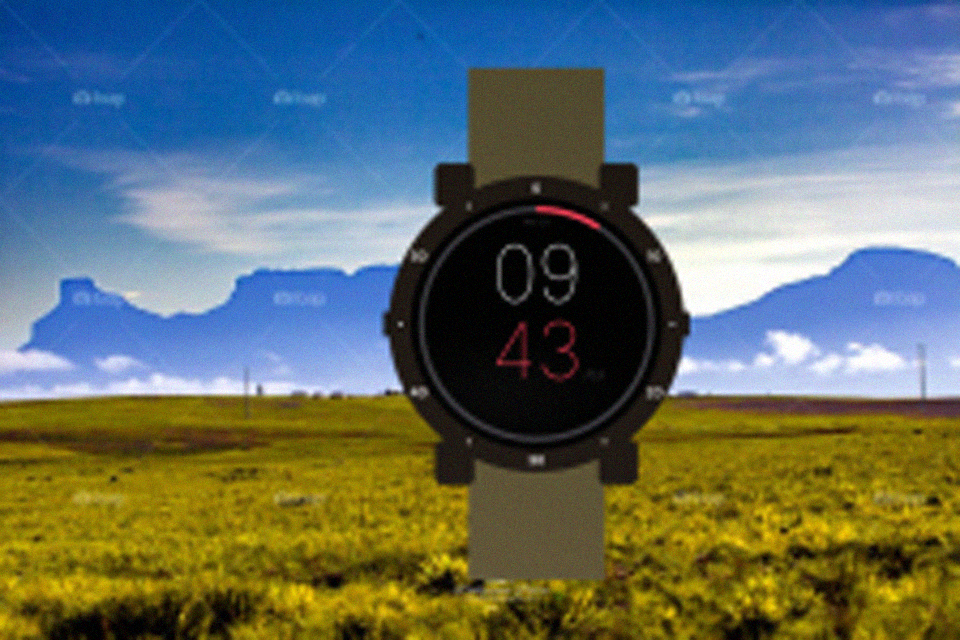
h=9 m=43
